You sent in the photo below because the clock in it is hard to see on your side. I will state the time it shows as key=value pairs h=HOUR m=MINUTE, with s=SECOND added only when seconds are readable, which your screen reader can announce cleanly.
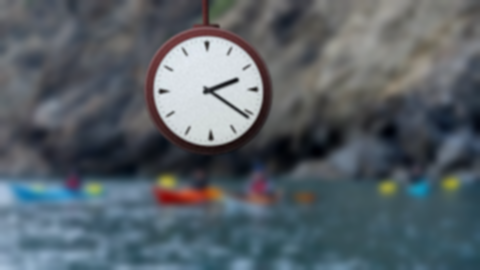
h=2 m=21
